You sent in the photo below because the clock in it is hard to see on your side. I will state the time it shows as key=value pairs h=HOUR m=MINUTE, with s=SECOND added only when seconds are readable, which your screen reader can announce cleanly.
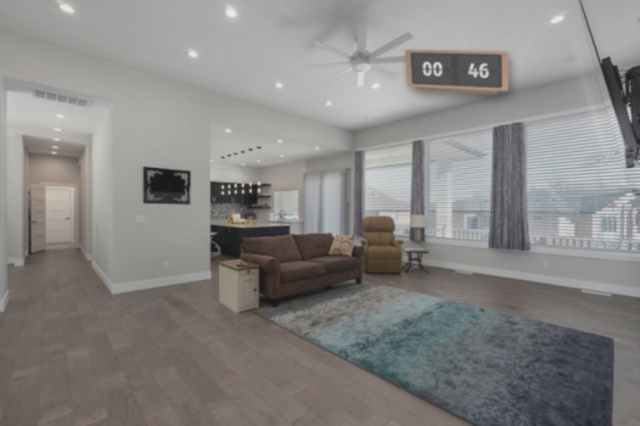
h=0 m=46
